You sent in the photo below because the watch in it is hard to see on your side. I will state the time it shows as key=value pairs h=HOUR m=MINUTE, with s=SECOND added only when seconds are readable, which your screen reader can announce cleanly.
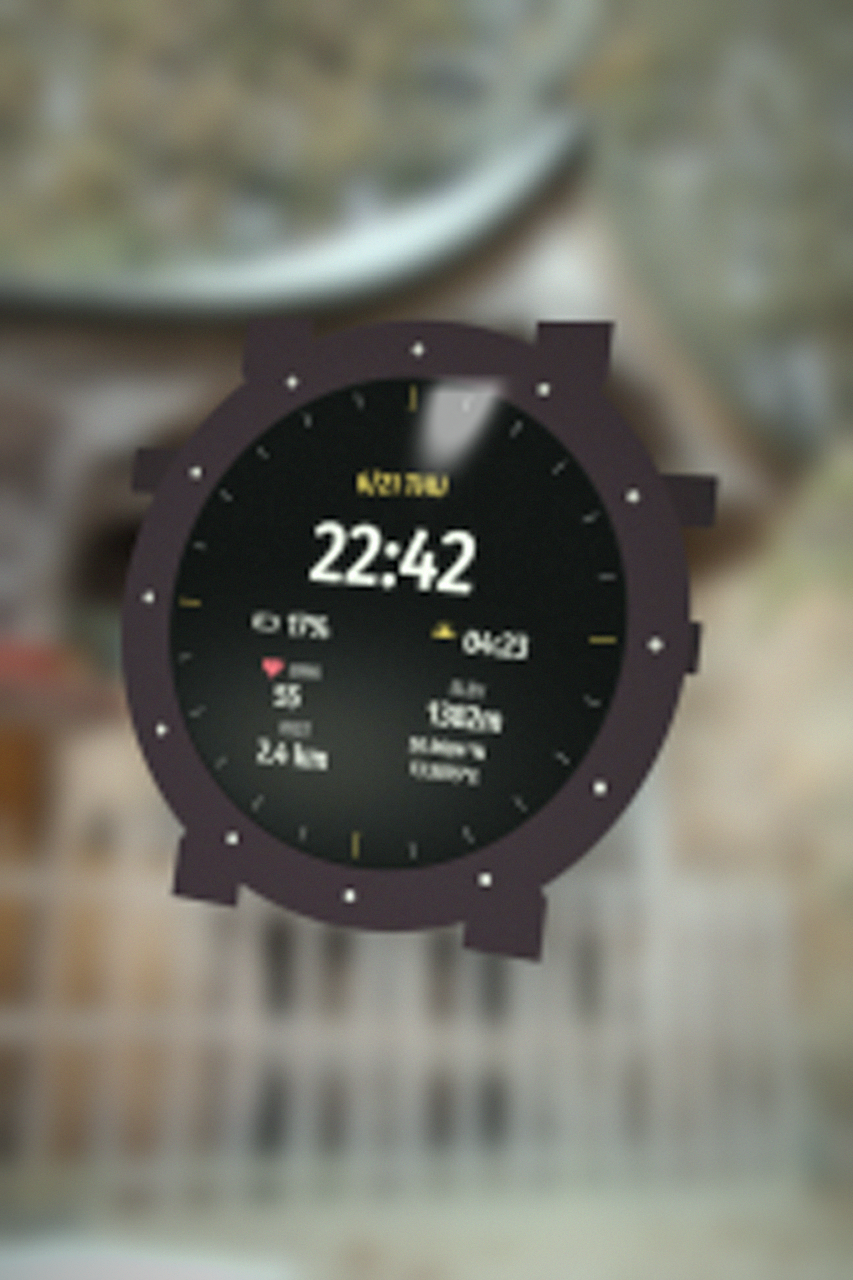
h=22 m=42
